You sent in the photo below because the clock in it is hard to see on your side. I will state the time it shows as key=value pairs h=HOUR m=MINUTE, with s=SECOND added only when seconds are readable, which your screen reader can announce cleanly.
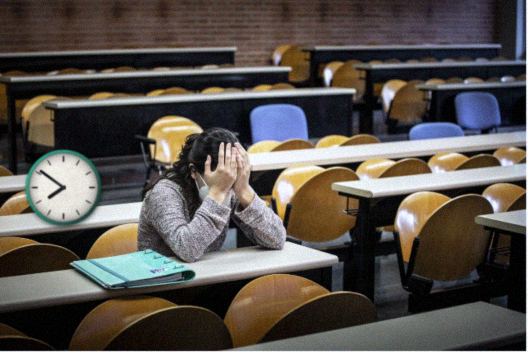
h=7 m=51
